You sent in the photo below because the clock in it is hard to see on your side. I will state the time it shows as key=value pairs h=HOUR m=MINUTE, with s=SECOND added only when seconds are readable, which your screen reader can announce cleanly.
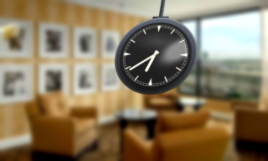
h=6 m=39
